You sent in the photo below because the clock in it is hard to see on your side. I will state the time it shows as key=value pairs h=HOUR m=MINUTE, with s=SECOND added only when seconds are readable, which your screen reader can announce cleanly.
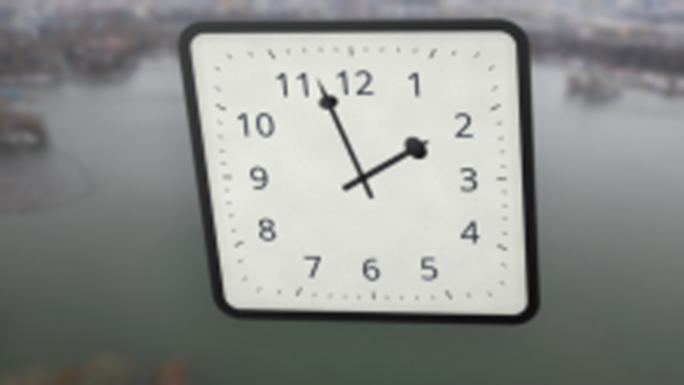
h=1 m=57
